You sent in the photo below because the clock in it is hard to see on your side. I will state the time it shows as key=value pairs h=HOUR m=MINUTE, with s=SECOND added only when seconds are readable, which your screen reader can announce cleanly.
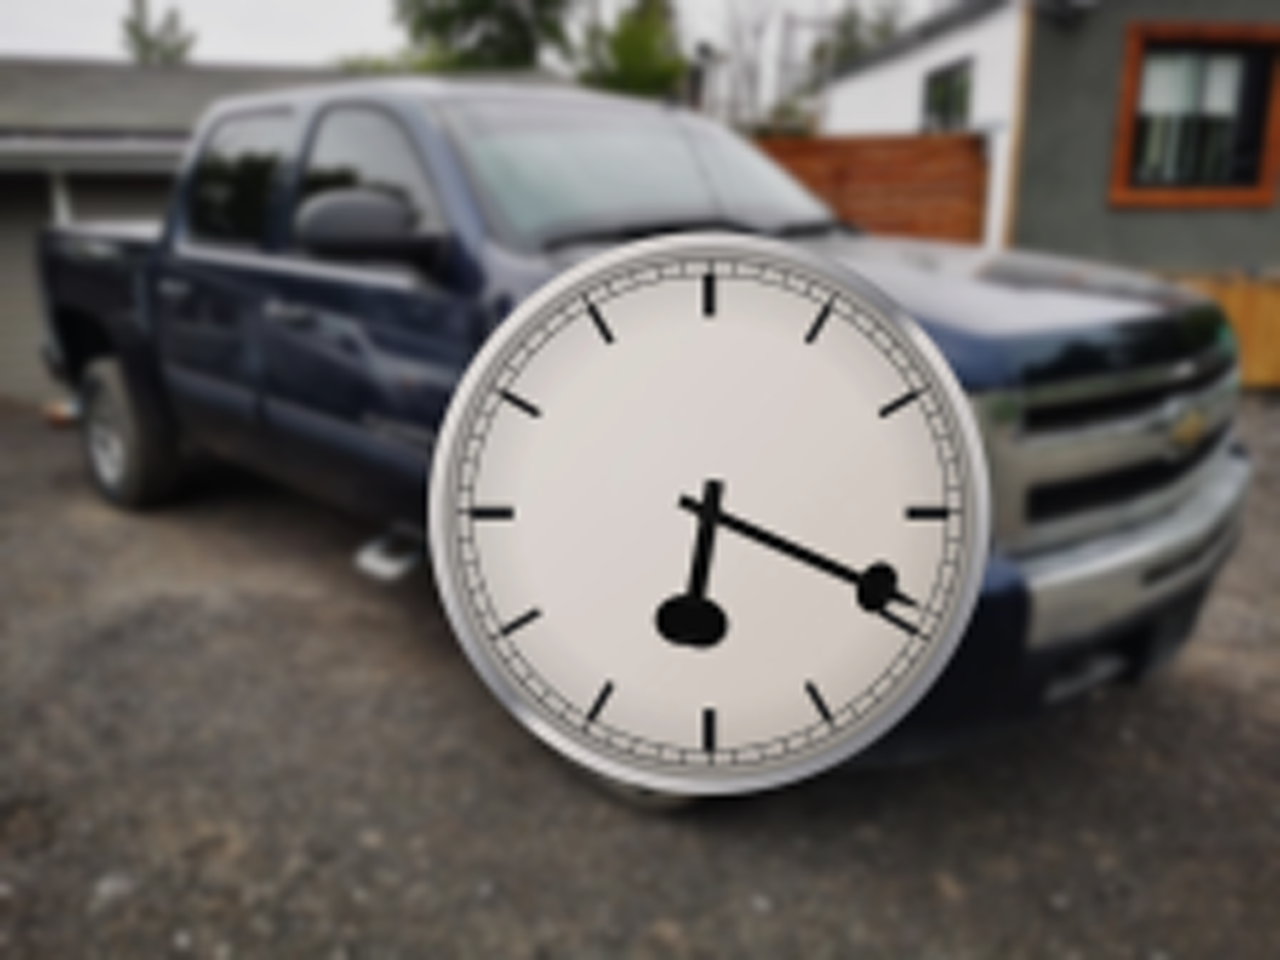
h=6 m=19
